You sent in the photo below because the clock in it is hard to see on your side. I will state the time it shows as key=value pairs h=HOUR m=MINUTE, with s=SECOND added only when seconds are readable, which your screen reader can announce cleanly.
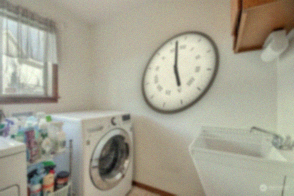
h=4 m=57
